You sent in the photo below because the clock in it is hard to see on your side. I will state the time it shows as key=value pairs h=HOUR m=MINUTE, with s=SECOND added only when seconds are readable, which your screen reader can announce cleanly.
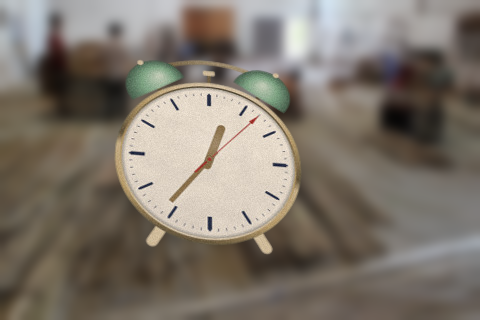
h=12 m=36 s=7
